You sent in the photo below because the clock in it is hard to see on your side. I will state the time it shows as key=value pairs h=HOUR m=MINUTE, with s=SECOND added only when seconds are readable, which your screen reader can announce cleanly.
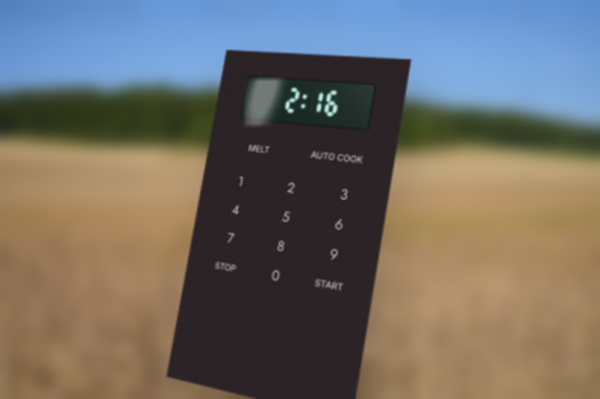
h=2 m=16
